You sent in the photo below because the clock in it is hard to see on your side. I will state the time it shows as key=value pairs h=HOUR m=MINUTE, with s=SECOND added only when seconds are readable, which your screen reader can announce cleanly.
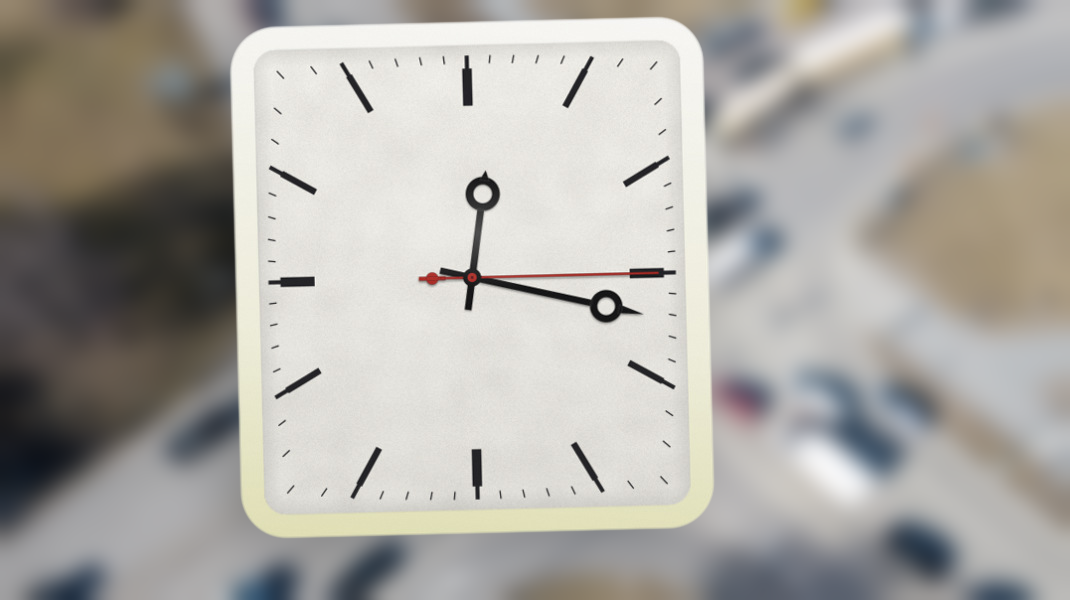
h=12 m=17 s=15
